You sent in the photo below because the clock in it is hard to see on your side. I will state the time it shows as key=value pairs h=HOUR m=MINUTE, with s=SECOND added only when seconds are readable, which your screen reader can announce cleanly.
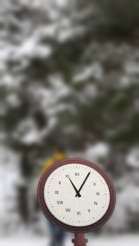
h=11 m=5
